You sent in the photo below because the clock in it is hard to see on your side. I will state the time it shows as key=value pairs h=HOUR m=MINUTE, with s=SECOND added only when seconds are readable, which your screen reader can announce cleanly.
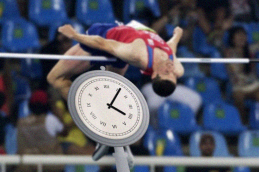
h=4 m=6
